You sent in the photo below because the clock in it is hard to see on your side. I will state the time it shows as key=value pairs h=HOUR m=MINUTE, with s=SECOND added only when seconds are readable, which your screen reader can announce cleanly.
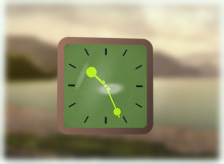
h=10 m=26
